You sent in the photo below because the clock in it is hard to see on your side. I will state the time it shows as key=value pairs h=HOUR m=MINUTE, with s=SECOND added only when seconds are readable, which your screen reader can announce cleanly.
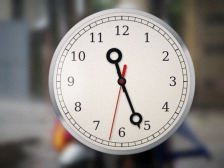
h=11 m=26 s=32
